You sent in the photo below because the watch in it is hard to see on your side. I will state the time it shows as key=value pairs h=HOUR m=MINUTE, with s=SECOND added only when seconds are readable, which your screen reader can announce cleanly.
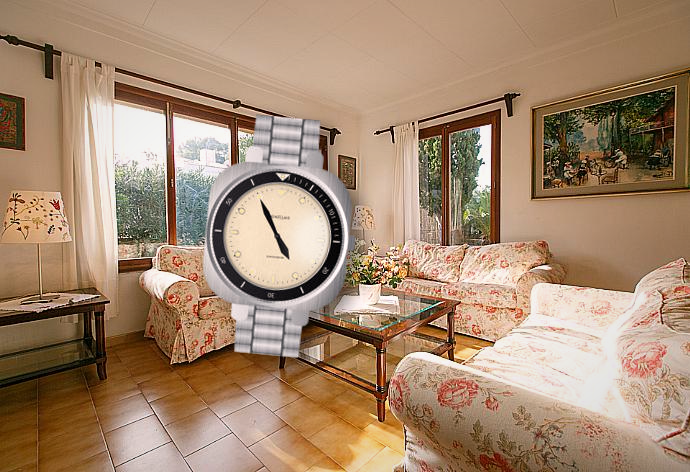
h=4 m=55
